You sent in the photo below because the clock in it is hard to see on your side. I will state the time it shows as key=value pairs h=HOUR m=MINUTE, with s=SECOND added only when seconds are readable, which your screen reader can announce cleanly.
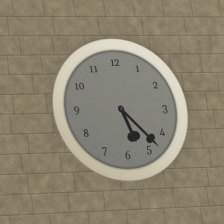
h=5 m=23
